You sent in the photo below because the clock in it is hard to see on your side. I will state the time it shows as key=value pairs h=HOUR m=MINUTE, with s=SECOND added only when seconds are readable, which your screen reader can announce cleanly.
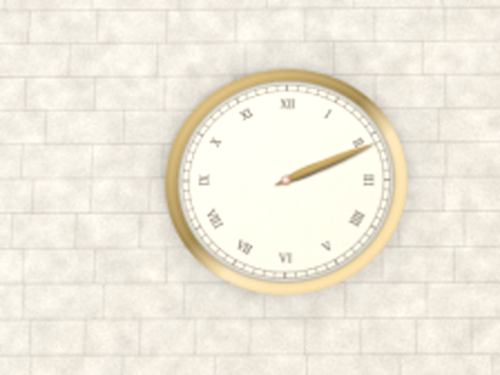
h=2 m=11
